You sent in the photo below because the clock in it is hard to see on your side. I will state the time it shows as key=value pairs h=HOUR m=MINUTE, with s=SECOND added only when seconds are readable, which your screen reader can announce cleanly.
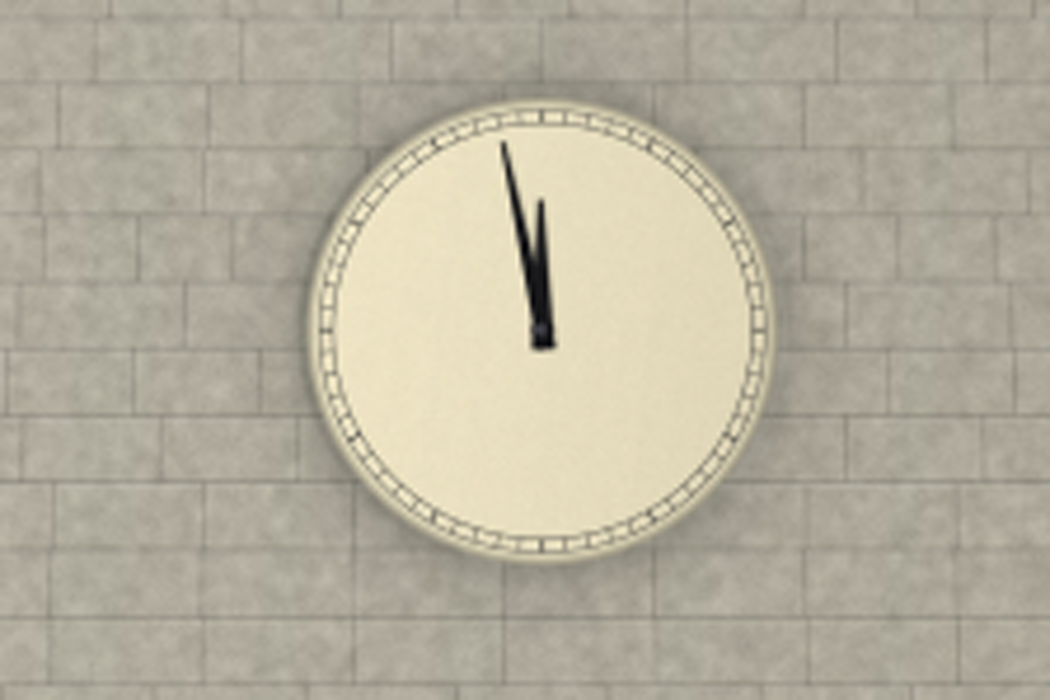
h=11 m=58
